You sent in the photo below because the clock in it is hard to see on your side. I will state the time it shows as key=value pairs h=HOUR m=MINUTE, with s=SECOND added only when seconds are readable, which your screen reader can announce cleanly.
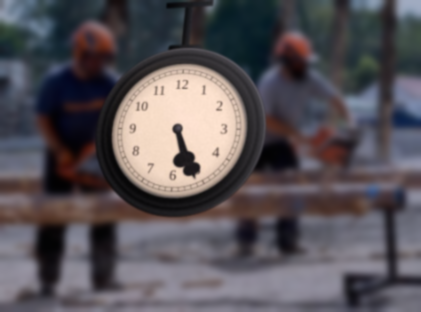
h=5 m=26
